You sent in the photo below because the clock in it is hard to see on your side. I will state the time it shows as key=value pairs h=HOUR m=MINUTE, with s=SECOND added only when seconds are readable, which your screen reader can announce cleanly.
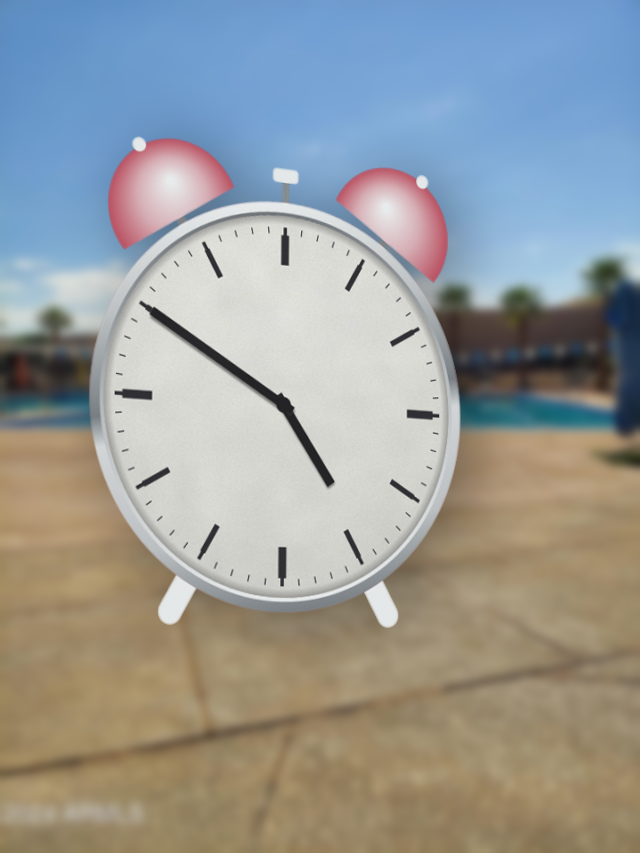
h=4 m=50
